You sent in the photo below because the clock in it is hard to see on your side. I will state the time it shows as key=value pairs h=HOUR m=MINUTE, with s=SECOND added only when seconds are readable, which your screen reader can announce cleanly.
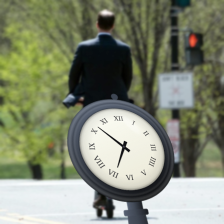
h=6 m=52
